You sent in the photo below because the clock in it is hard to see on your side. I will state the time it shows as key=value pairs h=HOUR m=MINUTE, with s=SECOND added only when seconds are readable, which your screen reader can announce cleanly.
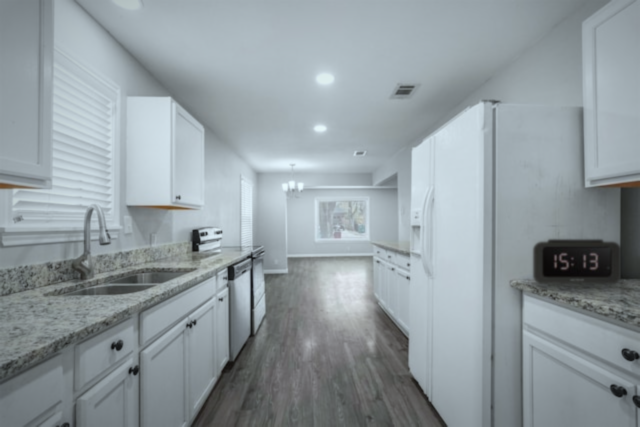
h=15 m=13
